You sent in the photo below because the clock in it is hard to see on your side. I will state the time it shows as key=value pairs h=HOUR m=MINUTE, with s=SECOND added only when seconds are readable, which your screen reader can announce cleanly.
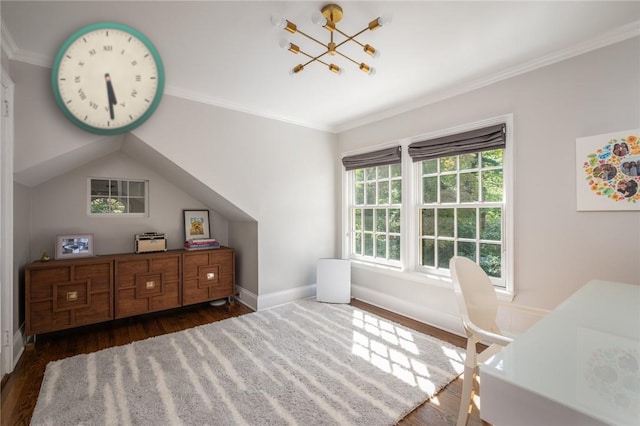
h=5 m=29
